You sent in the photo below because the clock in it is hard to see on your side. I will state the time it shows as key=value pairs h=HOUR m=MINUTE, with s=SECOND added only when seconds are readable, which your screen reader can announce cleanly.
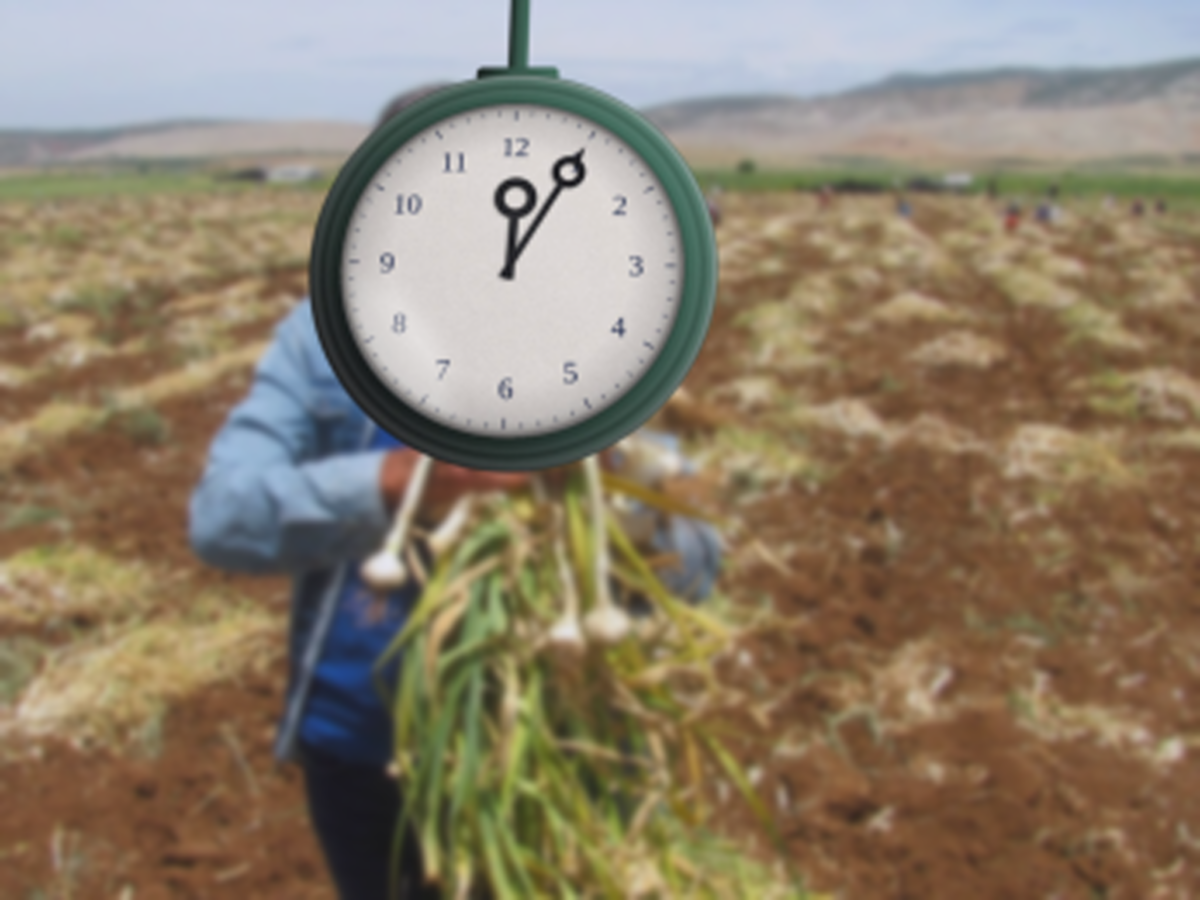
h=12 m=5
